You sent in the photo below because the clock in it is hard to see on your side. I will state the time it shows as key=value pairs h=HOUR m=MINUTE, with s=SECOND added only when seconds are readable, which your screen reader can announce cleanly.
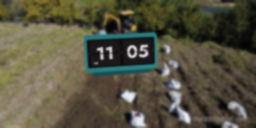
h=11 m=5
